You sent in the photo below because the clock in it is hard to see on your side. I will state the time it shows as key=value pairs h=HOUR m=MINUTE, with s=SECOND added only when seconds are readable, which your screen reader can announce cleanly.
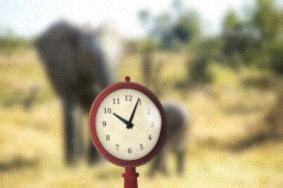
h=10 m=4
